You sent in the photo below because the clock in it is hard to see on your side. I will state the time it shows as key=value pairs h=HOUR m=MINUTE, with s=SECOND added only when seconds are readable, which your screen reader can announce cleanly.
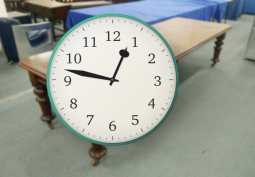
h=12 m=47
